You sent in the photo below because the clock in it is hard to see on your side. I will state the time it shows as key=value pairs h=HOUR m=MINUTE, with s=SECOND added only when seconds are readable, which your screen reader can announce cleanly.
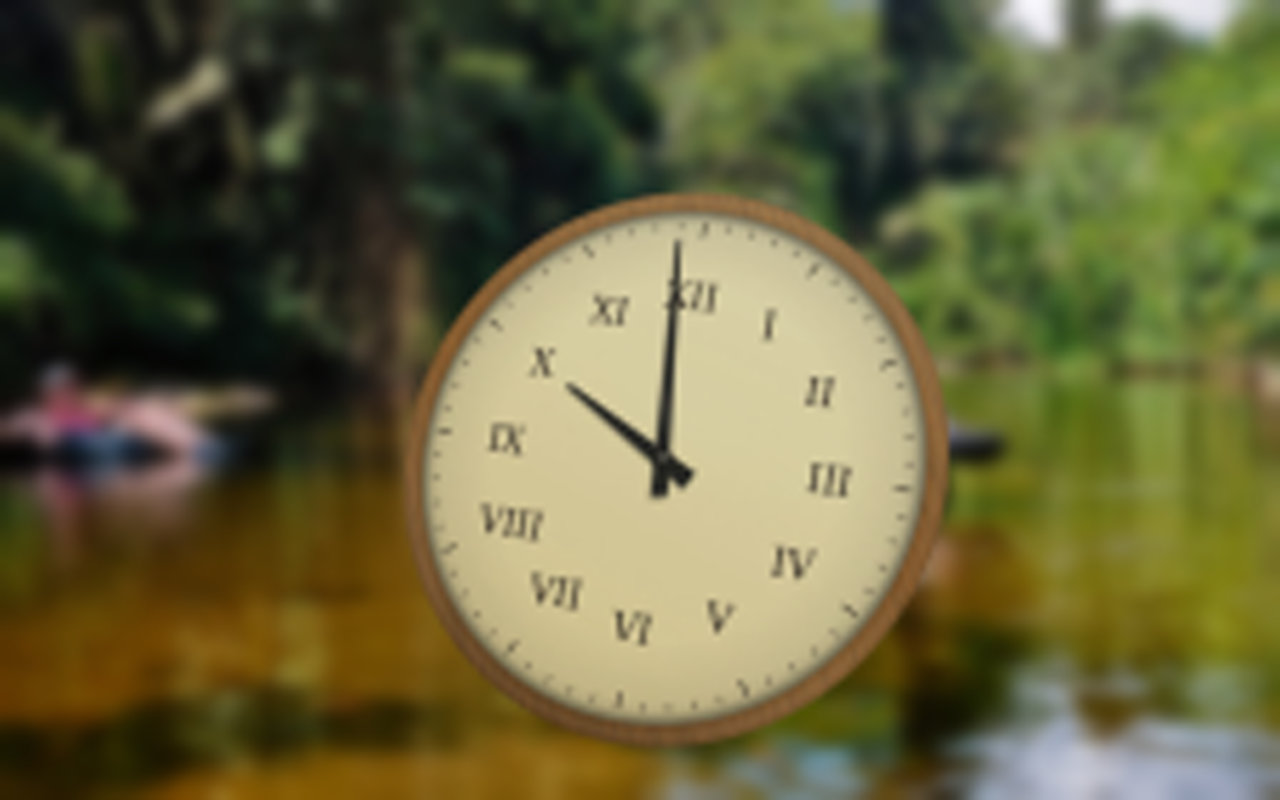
h=9 m=59
